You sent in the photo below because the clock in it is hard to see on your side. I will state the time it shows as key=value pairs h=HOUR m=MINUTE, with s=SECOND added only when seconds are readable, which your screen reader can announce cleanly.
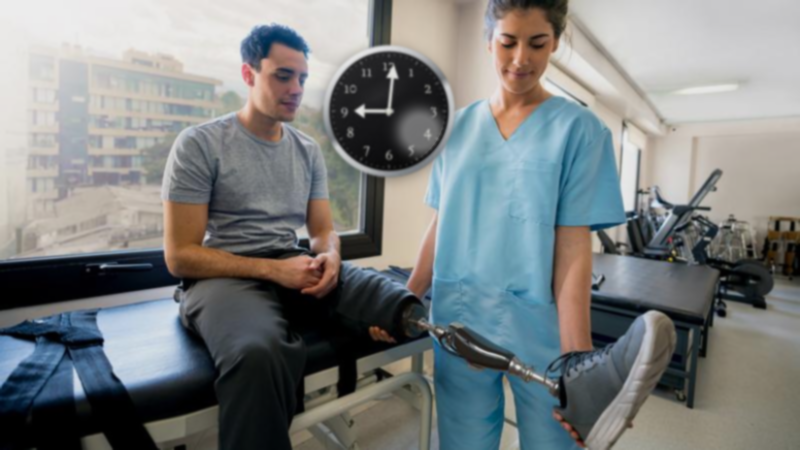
h=9 m=1
